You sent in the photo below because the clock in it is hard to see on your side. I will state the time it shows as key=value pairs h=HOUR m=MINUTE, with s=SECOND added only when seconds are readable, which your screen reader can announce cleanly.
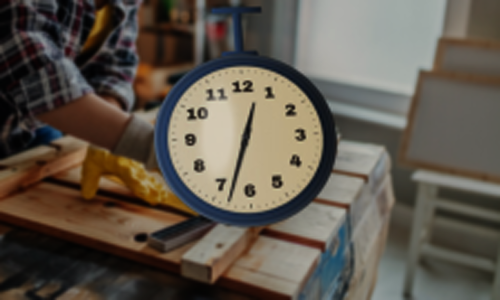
h=12 m=33
